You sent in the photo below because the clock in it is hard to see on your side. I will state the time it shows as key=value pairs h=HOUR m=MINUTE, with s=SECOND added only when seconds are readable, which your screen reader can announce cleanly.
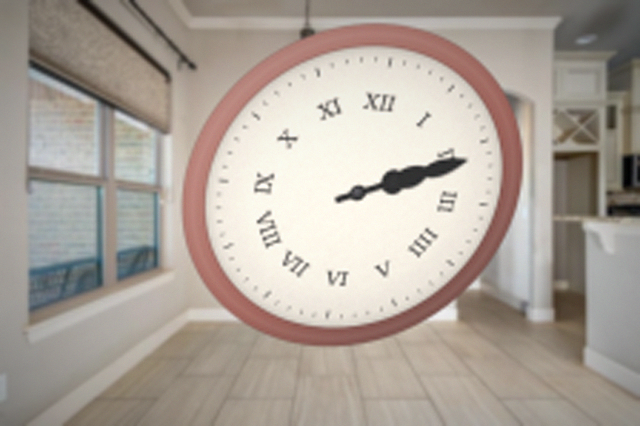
h=2 m=11
